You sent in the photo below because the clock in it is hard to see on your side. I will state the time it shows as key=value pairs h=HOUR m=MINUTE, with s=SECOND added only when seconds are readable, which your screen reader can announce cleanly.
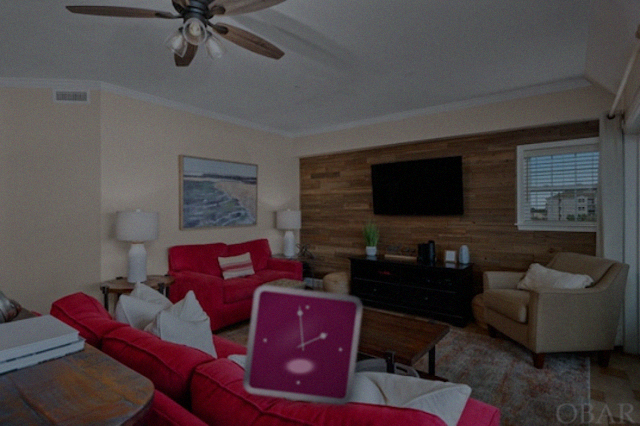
h=1 m=58
